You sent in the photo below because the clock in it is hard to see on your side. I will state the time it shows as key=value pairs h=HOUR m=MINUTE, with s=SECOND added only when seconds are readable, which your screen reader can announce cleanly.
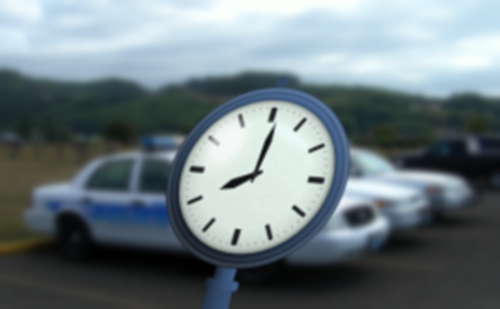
h=8 m=1
